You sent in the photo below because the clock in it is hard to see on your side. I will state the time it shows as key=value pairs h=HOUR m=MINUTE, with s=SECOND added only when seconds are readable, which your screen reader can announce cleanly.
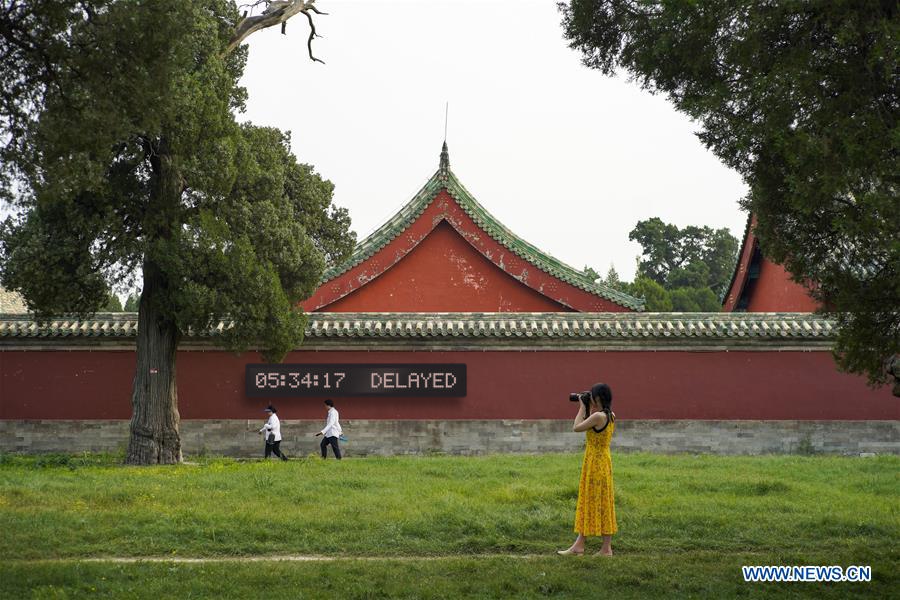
h=5 m=34 s=17
